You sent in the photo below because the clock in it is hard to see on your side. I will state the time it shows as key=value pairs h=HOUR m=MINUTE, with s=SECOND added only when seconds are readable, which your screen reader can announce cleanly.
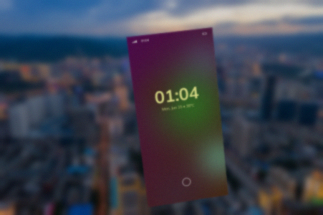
h=1 m=4
